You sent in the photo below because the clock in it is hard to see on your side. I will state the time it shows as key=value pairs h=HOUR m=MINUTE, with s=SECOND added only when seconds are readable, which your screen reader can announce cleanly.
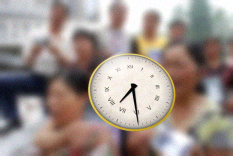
h=7 m=30
